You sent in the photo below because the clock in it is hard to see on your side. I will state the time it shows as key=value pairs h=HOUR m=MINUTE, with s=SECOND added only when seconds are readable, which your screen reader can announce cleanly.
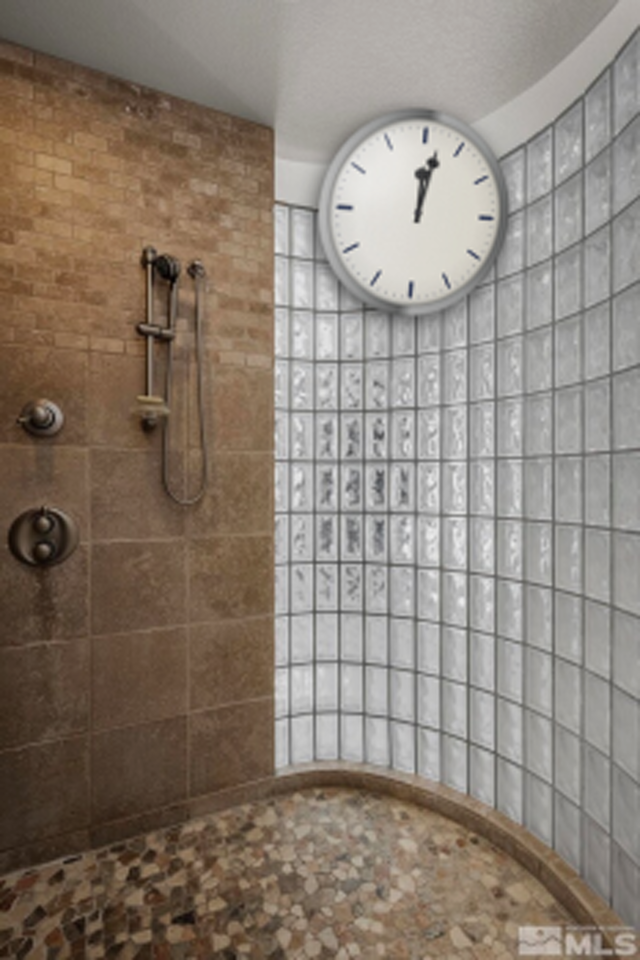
h=12 m=2
